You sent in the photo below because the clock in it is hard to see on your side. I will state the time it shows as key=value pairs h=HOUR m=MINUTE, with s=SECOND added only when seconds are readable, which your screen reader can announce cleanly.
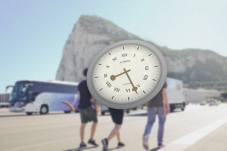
h=8 m=27
